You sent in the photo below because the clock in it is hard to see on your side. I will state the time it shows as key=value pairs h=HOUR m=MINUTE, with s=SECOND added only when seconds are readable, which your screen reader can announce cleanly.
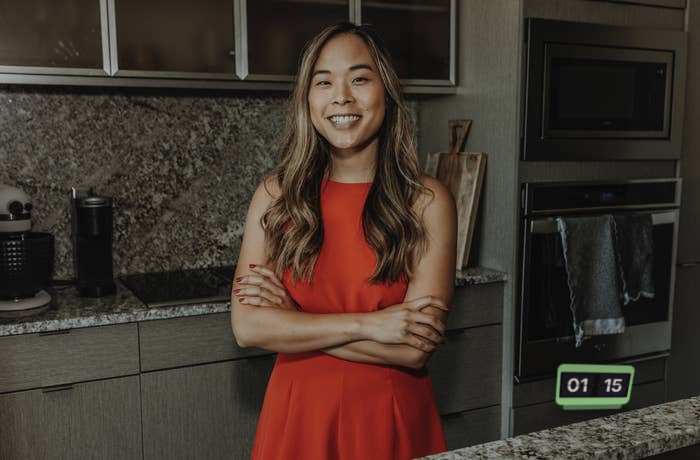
h=1 m=15
